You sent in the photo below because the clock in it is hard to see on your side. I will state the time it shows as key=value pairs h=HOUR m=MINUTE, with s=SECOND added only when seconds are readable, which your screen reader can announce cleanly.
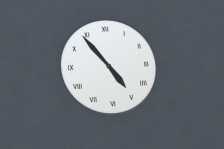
h=4 m=54
